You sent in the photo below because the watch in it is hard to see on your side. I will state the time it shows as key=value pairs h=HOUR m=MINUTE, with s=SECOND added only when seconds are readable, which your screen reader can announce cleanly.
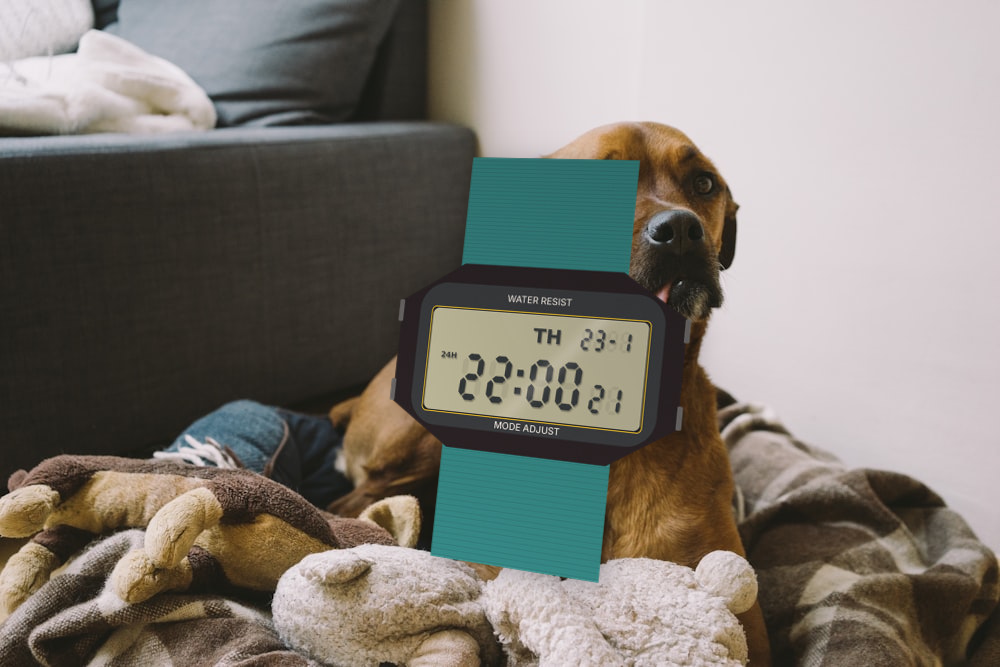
h=22 m=0 s=21
